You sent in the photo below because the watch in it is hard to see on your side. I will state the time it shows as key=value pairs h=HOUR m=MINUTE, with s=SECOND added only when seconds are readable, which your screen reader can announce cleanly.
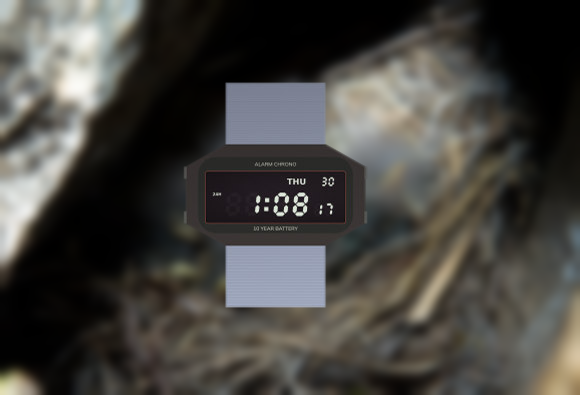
h=1 m=8 s=17
